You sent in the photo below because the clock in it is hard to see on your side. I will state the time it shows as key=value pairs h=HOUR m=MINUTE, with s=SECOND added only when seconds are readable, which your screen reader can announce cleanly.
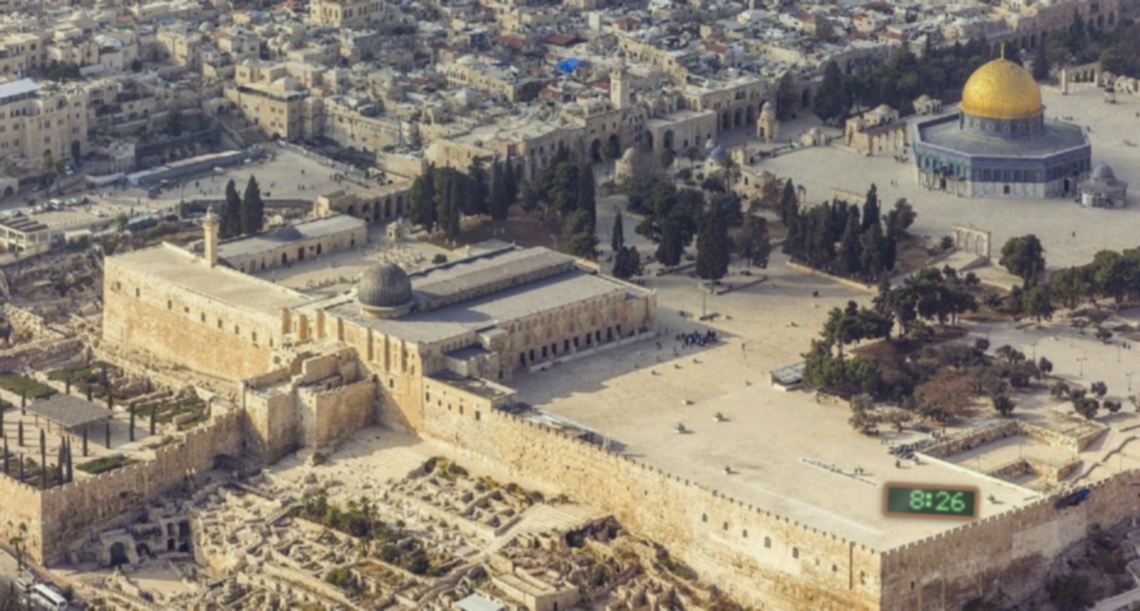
h=8 m=26
